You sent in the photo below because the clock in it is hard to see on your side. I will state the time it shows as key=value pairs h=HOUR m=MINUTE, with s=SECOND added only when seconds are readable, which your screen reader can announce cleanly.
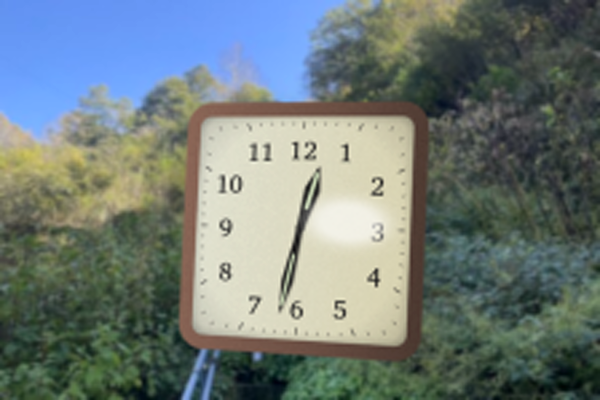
h=12 m=32
